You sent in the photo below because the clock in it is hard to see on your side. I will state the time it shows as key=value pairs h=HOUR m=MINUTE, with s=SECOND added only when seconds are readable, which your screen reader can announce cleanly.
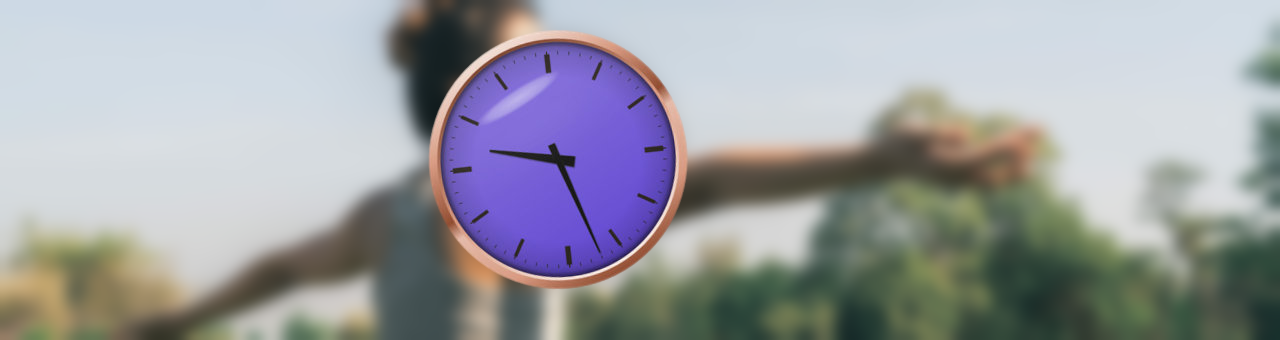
h=9 m=27
